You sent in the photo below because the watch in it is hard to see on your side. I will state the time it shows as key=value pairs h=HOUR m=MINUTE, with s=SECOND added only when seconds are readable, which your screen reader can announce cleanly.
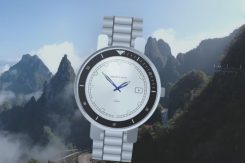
h=1 m=52
